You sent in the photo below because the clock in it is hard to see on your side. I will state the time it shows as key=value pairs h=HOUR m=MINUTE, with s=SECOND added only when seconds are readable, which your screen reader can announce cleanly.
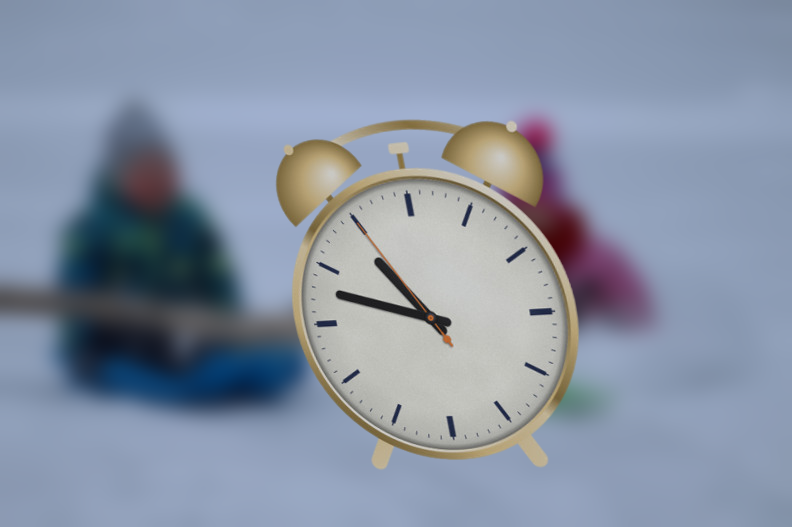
h=10 m=47 s=55
